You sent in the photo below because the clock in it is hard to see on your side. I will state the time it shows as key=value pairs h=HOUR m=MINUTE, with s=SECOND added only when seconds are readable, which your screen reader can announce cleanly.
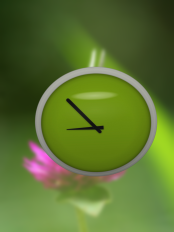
h=8 m=53
